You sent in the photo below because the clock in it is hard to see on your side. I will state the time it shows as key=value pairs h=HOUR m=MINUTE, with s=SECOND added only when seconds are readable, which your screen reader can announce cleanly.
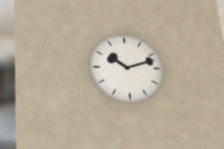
h=10 m=12
